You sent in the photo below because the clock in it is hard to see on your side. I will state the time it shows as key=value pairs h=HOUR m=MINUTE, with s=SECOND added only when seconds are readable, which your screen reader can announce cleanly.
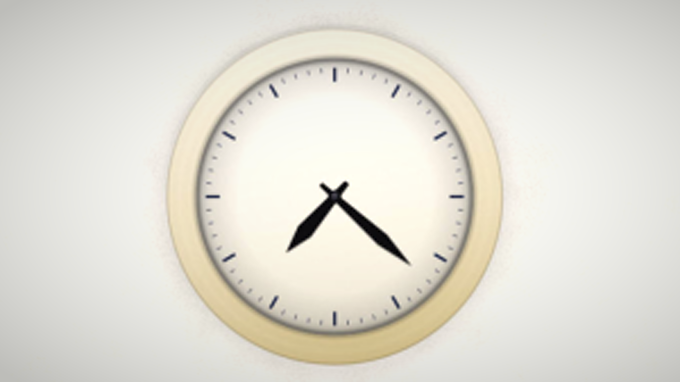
h=7 m=22
